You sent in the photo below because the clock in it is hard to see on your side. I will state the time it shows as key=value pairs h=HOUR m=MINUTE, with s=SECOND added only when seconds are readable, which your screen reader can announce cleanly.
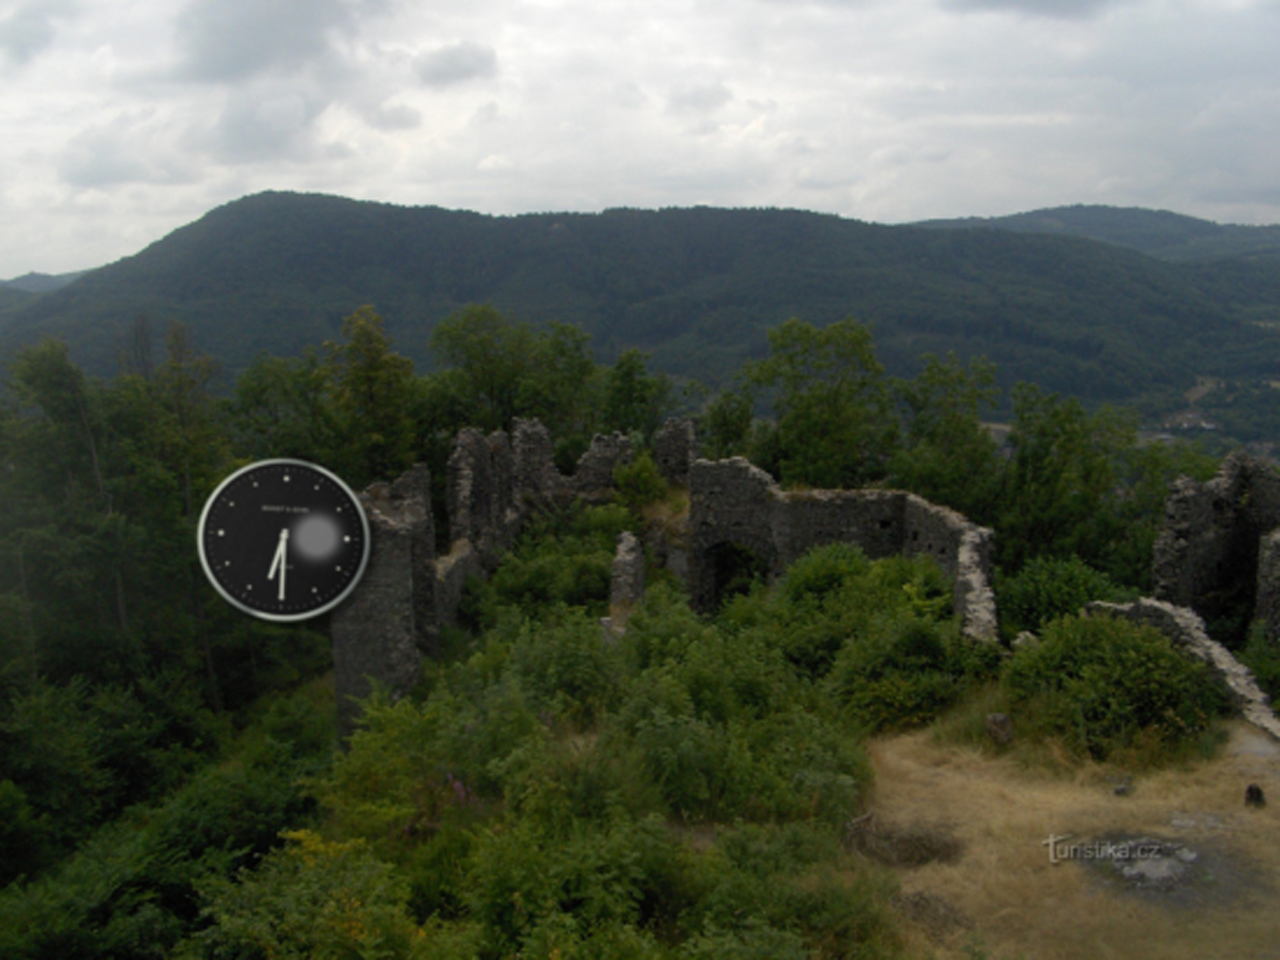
h=6 m=30
